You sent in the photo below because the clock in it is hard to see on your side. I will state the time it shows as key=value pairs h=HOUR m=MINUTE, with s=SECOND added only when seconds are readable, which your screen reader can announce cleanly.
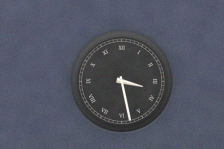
h=3 m=28
